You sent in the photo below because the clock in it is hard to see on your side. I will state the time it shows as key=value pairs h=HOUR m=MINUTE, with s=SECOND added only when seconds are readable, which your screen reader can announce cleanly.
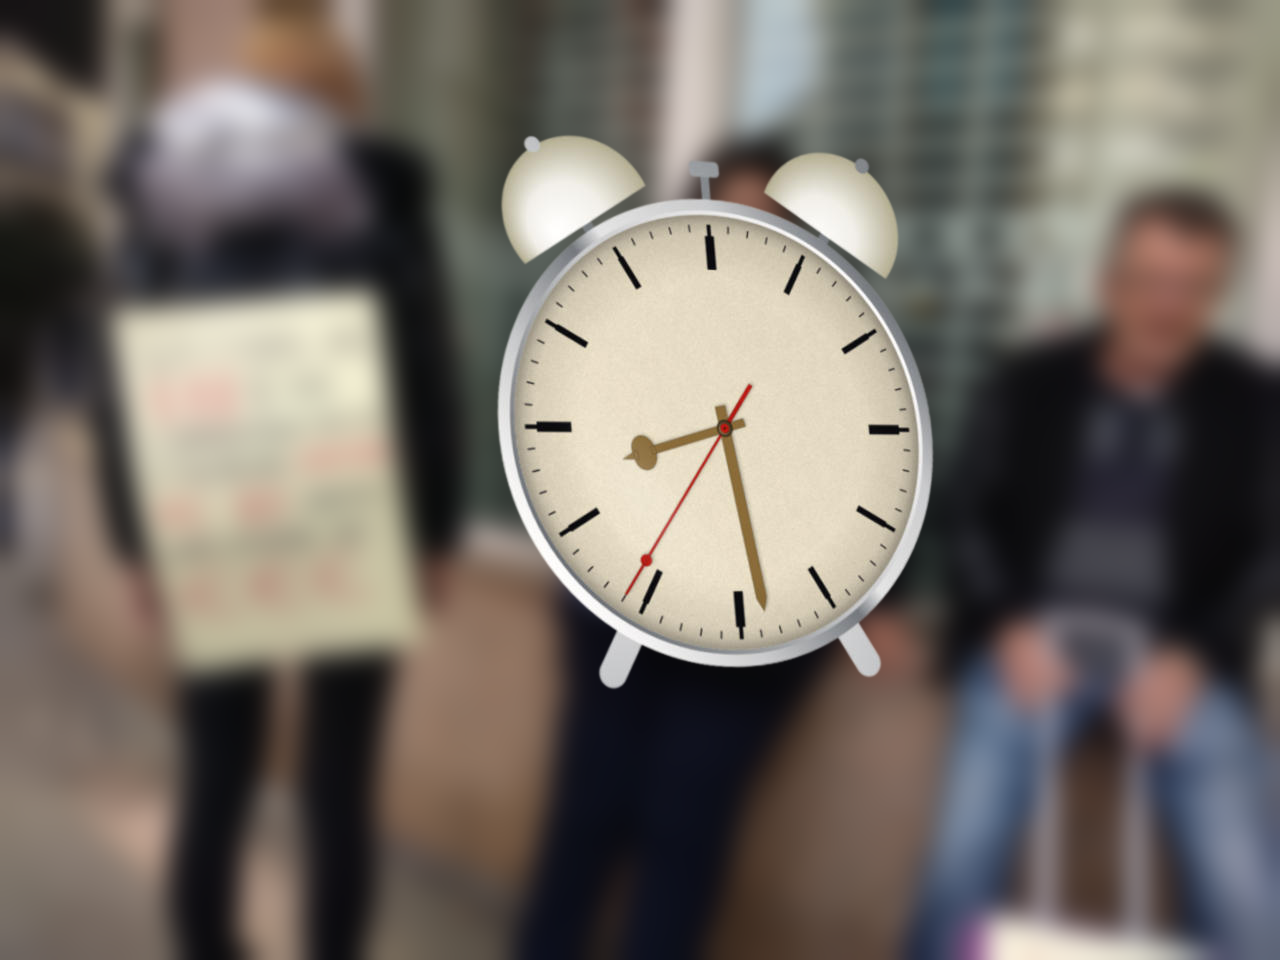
h=8 m=28 s=36
